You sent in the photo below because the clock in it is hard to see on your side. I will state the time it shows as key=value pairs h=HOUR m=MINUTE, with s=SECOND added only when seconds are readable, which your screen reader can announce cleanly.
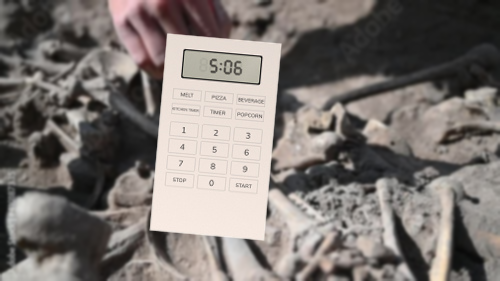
h=5 m=6
